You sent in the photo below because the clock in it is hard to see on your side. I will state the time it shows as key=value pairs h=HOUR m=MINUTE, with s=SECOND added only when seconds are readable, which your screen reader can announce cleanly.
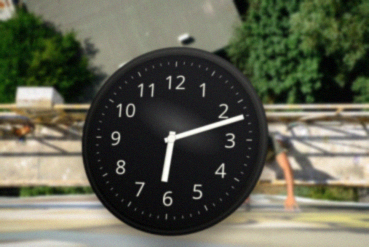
h=6 m=12
